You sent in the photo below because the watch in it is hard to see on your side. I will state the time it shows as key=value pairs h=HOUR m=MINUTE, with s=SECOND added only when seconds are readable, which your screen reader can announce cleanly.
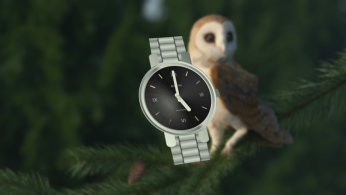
h=5 m=0
